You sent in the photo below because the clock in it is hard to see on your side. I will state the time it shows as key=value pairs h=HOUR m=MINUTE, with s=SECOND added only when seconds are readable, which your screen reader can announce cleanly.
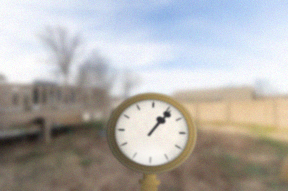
h=1 m=6
